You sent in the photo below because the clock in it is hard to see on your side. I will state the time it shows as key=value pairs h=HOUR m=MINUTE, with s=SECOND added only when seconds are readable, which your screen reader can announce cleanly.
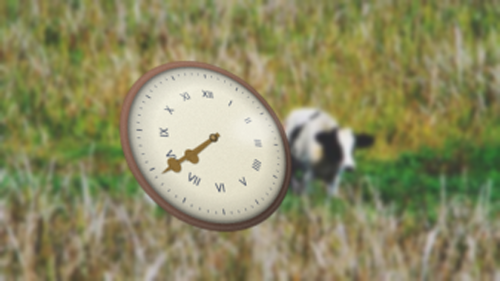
h=7 m=39
